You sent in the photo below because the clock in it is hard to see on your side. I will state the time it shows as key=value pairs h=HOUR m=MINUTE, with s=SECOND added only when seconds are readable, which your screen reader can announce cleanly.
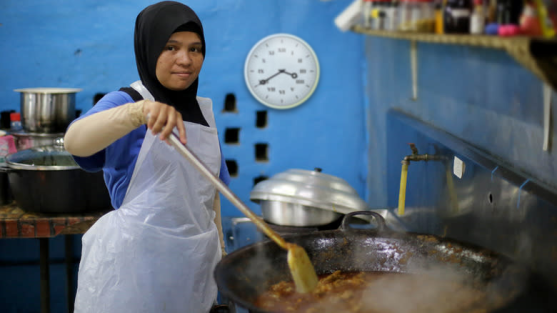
h=3 m=40
